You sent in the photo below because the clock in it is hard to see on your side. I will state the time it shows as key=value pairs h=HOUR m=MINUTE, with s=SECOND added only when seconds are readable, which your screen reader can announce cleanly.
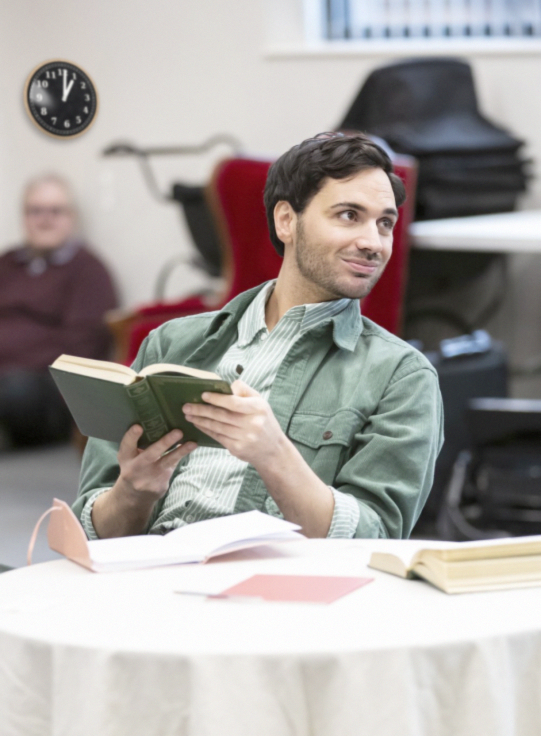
h=1 m=1
